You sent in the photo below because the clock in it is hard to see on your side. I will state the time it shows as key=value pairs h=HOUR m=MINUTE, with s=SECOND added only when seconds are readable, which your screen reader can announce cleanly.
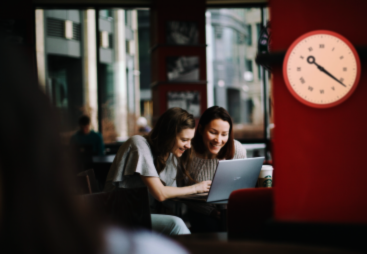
h=10 m=21
